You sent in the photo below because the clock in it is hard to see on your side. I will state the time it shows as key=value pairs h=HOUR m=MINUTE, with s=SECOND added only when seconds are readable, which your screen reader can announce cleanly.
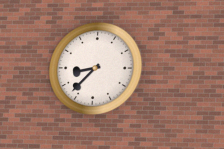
h=8 m=37
